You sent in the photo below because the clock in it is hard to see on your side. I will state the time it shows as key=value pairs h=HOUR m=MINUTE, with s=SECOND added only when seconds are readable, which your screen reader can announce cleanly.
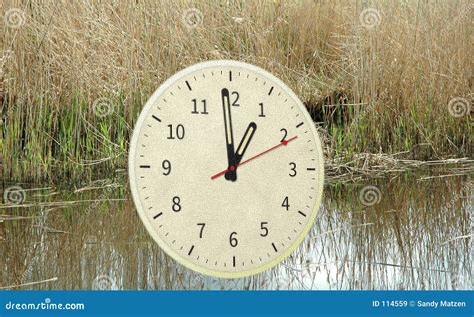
h=12 m=59 s=11
